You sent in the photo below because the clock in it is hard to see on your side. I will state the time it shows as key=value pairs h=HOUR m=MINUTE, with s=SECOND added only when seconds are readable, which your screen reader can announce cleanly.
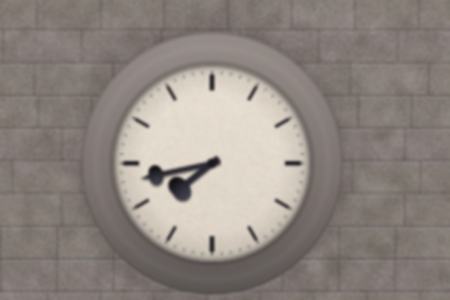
h=7 m=43
